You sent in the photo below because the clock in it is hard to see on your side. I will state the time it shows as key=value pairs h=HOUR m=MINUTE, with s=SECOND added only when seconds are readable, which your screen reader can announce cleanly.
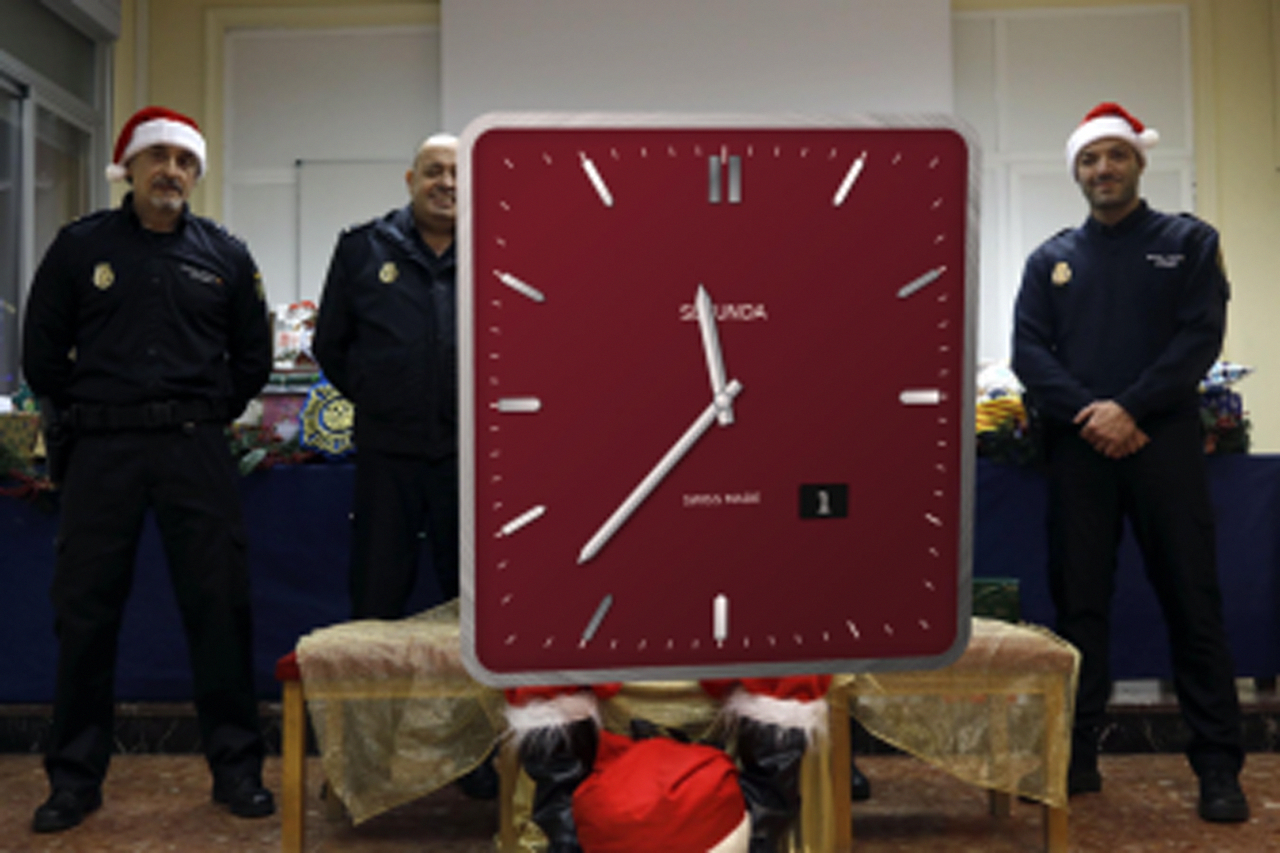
h=11 m=37
